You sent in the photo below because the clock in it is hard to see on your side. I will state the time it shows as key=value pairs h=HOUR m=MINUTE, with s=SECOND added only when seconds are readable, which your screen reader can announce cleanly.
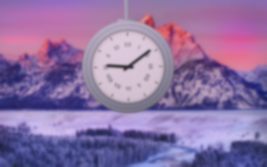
h=9 m=9
